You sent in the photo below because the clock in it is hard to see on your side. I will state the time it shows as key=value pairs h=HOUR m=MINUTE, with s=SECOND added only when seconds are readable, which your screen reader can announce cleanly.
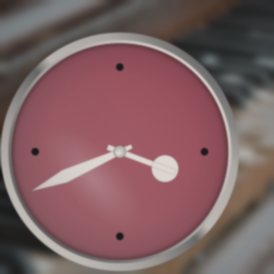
h=3 m=41
